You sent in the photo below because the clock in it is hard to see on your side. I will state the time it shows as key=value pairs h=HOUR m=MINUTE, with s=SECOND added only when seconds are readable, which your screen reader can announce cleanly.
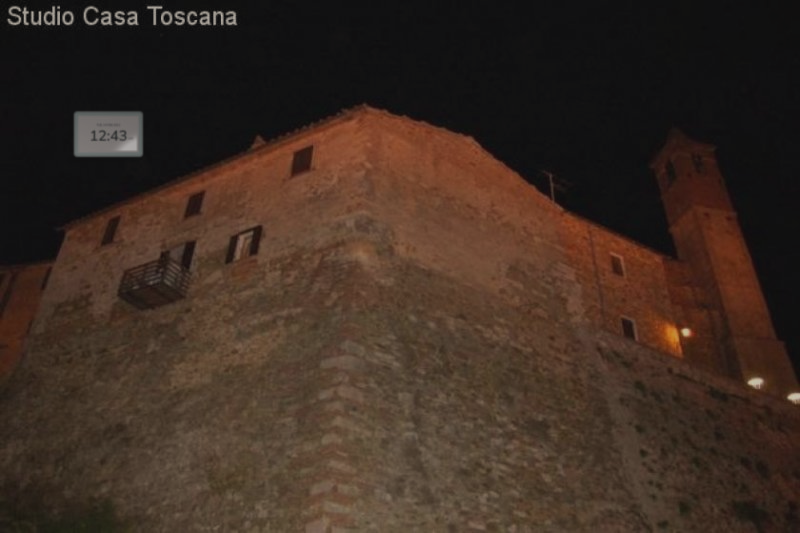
h=12 m=43
